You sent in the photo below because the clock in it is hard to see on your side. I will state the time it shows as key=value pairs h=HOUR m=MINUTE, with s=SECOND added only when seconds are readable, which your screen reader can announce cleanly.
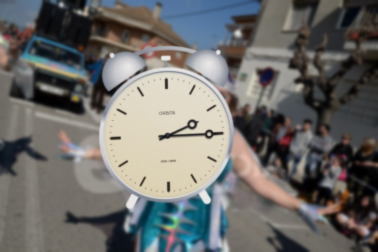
h=2 m=15
